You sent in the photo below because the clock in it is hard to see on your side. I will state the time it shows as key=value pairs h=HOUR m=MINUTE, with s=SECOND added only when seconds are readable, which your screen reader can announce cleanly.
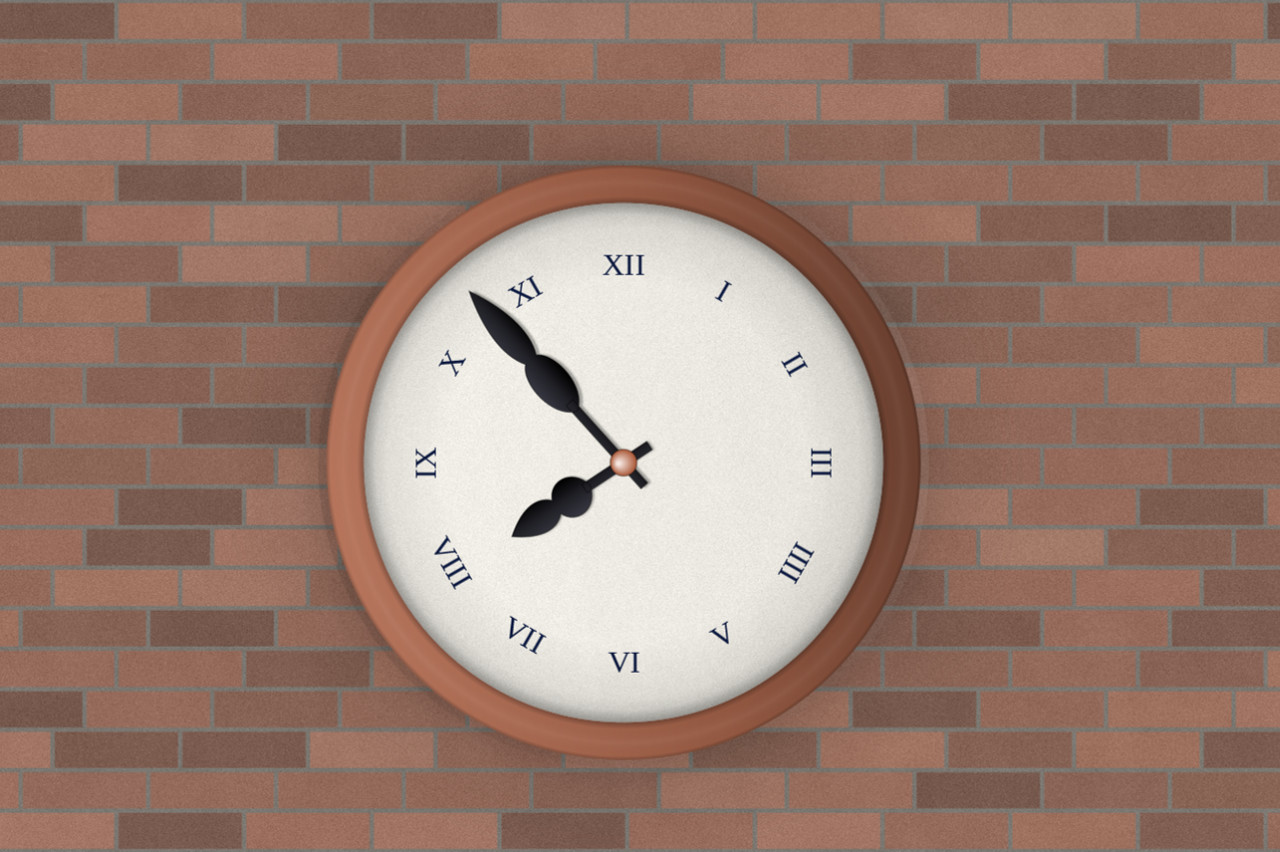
h=7 m=53
